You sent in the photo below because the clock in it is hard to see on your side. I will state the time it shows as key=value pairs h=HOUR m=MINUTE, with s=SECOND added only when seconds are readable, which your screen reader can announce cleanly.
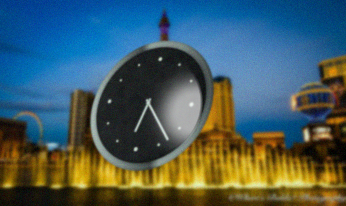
h=6 m=23
